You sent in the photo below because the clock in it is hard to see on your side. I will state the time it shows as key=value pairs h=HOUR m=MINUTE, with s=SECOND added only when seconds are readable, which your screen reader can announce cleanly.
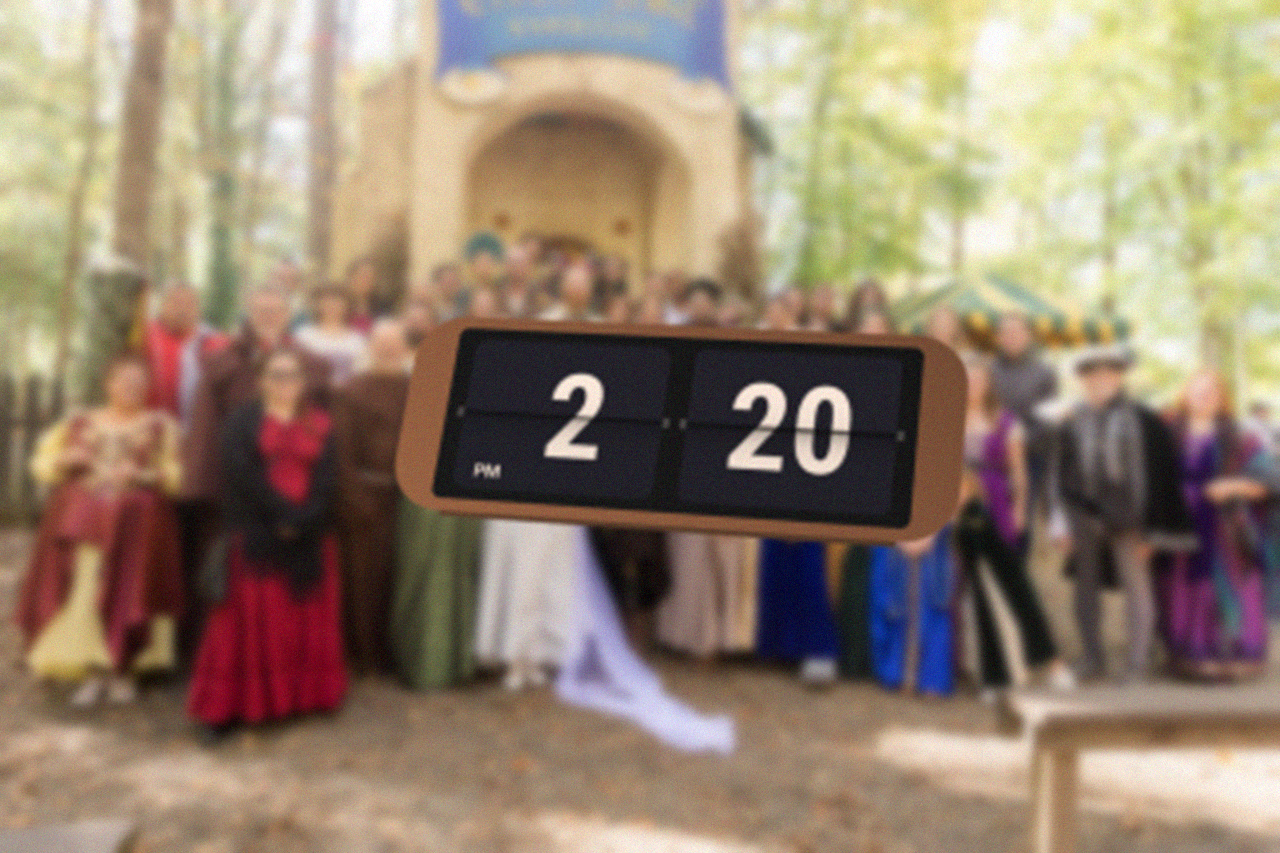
h=2 m=20
